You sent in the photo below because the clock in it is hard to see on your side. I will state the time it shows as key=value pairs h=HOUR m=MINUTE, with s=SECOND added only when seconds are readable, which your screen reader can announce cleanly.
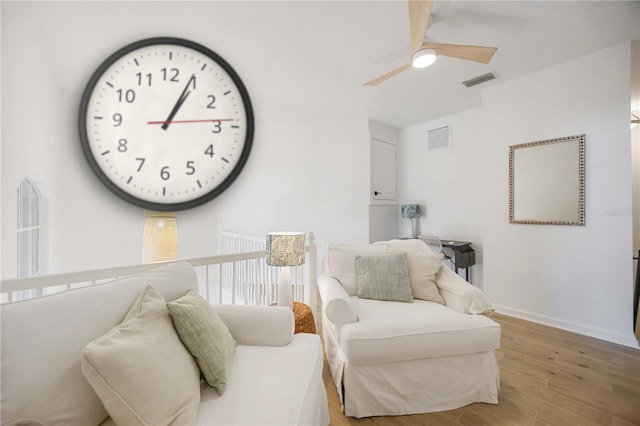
h=1 m=4 s=14
